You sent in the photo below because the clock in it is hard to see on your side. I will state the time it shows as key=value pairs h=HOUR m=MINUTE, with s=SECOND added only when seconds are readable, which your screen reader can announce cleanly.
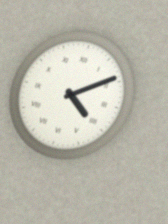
h=4 m=9
